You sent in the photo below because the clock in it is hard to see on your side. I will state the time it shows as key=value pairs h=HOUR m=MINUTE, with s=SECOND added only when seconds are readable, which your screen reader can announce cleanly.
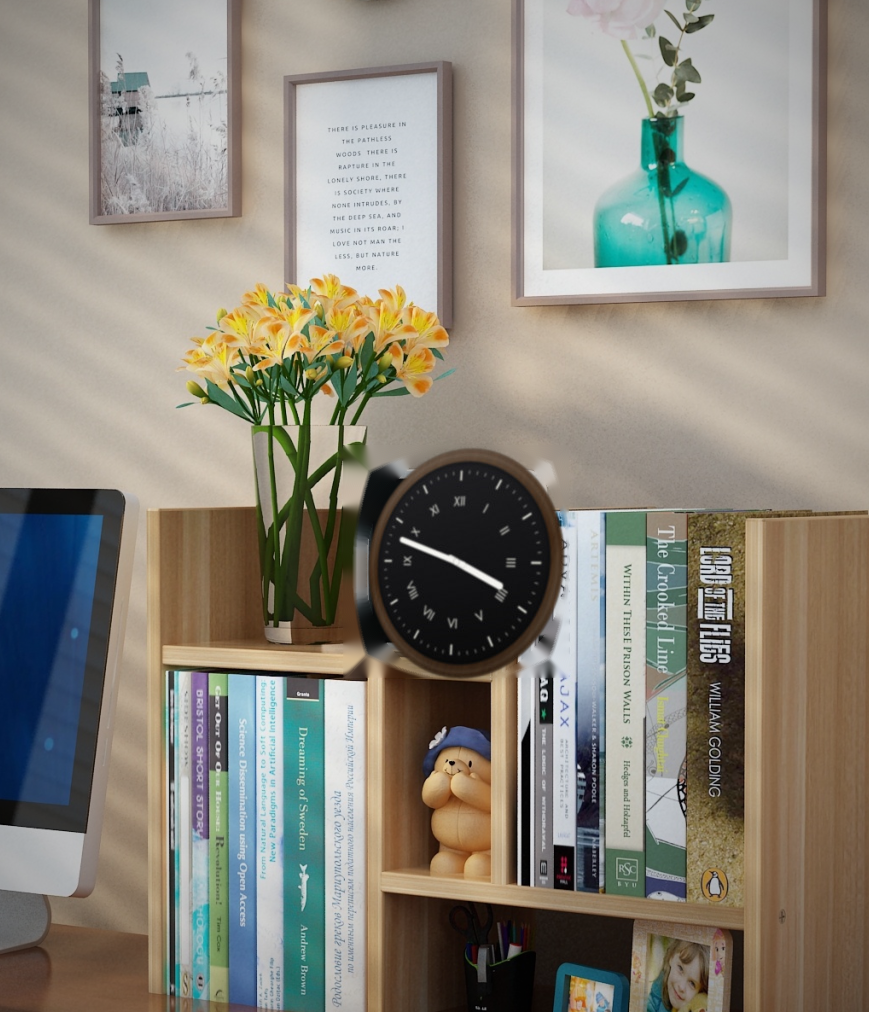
h=3 m=48
